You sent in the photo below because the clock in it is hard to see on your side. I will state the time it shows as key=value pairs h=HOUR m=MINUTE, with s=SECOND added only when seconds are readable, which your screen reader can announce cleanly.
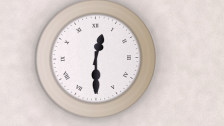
h=12 m=30
